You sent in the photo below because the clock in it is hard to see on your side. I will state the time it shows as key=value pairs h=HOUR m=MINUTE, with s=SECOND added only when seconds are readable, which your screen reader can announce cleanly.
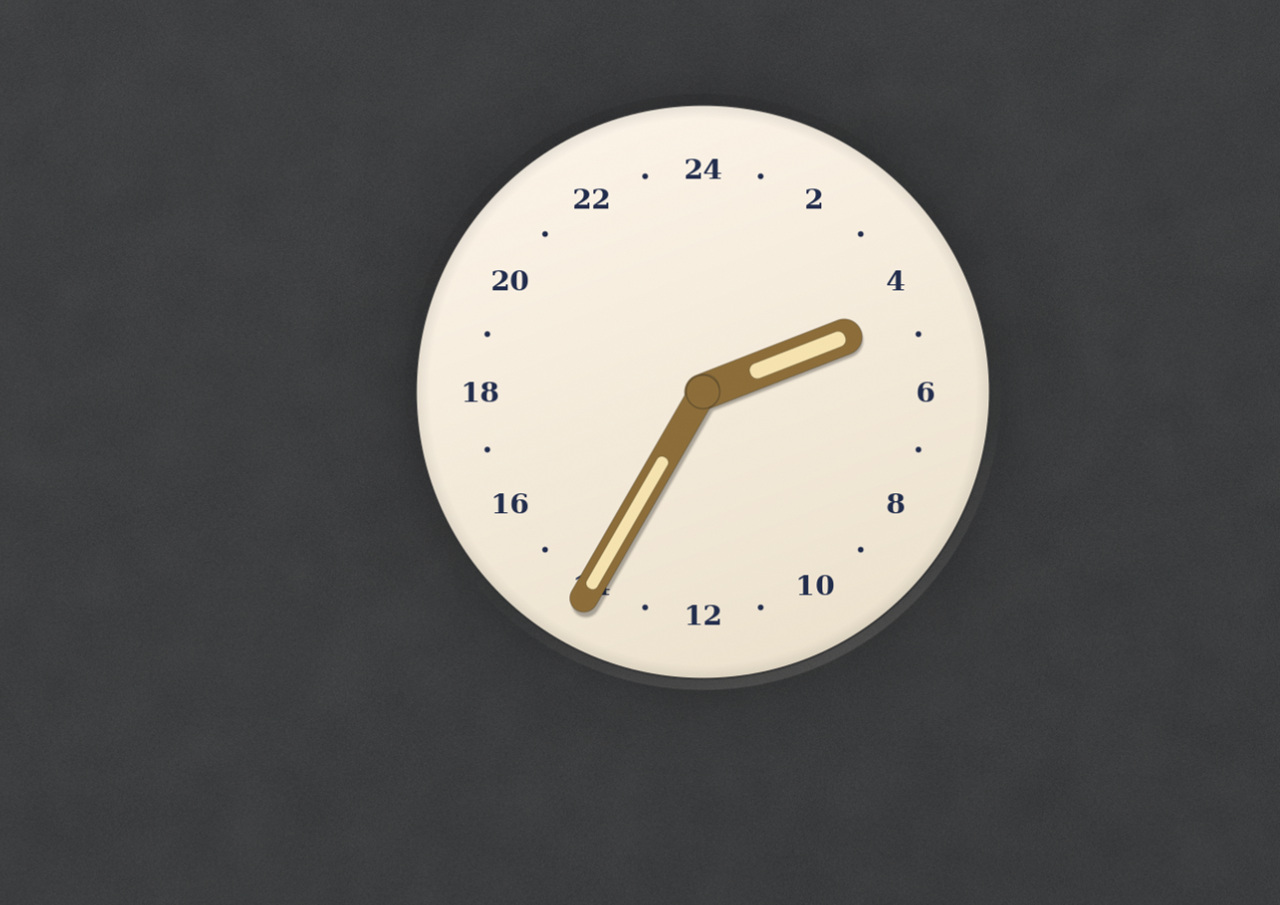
h=4 m=35
